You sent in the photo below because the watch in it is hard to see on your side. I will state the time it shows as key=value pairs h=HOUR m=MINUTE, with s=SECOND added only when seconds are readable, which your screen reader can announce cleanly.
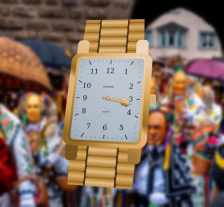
h=3 m=17
